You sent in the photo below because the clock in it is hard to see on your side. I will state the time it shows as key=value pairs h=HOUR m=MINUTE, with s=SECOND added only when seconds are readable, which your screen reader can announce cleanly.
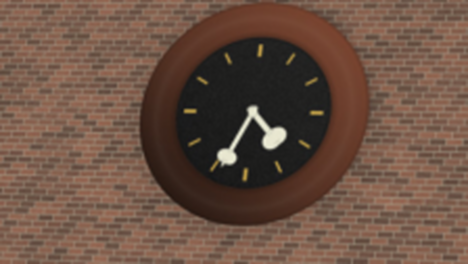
h=4 m=34
